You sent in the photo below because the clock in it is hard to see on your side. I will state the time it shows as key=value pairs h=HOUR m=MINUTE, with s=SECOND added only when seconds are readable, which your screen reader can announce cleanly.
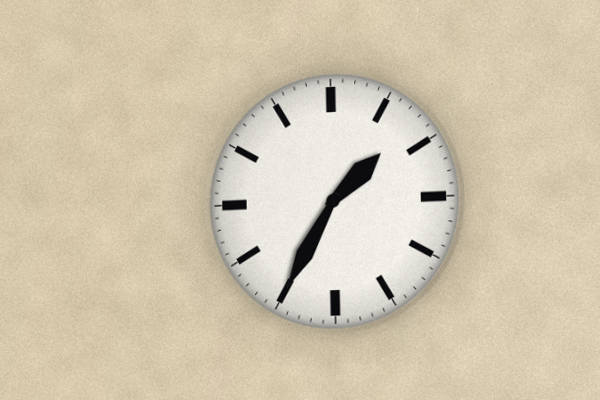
h=1 m=35
